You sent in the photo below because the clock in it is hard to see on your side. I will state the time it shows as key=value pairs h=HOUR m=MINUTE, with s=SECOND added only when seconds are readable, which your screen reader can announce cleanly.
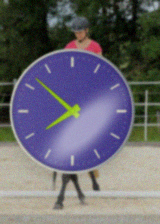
h=7 m=52
